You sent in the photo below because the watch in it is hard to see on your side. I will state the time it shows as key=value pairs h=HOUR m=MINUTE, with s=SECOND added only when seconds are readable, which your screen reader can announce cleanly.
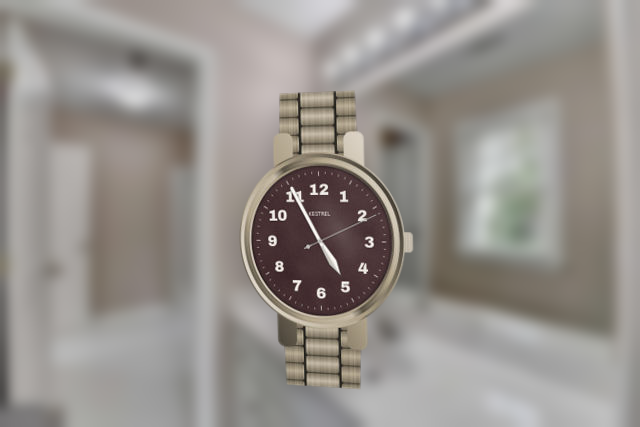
h=4 m=55 s=11
